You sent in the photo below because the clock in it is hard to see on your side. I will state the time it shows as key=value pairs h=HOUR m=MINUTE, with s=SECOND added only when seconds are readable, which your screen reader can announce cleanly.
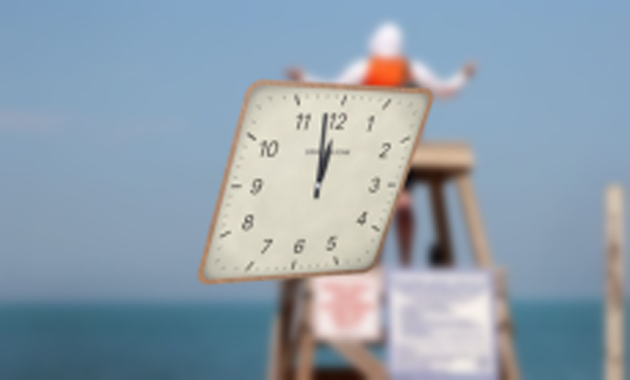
h=11 m=58
